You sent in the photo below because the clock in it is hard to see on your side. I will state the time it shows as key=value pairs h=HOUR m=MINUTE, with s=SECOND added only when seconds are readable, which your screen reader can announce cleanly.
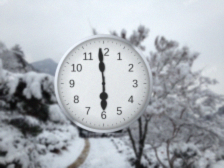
h=5 m=59
